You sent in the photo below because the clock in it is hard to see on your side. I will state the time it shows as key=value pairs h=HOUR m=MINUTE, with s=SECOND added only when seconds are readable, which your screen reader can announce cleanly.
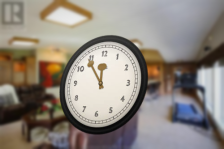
h=11 m=54
